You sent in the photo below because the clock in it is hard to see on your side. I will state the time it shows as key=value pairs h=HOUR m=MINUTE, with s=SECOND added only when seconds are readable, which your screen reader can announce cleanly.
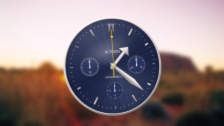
h=1 m=22
